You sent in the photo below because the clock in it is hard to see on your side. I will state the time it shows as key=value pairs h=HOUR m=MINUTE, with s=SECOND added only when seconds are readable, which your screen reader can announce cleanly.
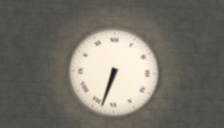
h=6 m=33
